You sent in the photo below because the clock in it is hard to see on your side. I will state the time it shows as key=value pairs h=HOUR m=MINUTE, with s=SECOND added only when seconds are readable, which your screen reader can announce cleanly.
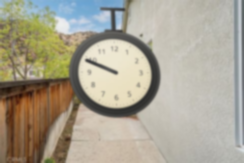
h=9 m=49
